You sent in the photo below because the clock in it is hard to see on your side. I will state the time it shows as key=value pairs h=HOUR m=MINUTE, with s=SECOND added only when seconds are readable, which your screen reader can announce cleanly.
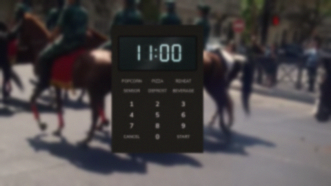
h=11 m=0
